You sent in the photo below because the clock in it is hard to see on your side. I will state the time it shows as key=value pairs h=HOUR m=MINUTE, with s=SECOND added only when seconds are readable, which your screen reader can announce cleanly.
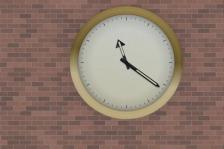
h=11 m=21
